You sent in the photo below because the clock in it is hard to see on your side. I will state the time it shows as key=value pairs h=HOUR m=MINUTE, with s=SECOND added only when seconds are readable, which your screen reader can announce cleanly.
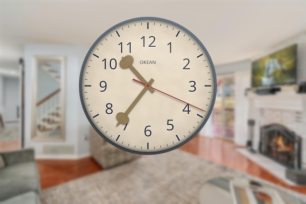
h=10 m=36 s=19
